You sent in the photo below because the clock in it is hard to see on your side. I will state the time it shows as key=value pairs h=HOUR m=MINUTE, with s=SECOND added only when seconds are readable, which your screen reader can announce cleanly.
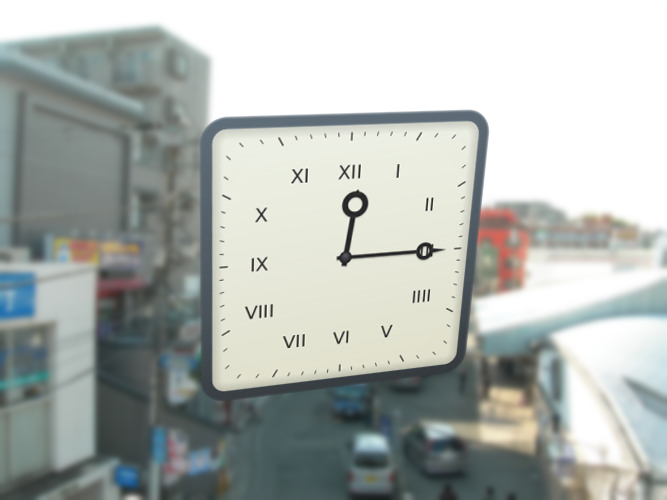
h=12 m=15
